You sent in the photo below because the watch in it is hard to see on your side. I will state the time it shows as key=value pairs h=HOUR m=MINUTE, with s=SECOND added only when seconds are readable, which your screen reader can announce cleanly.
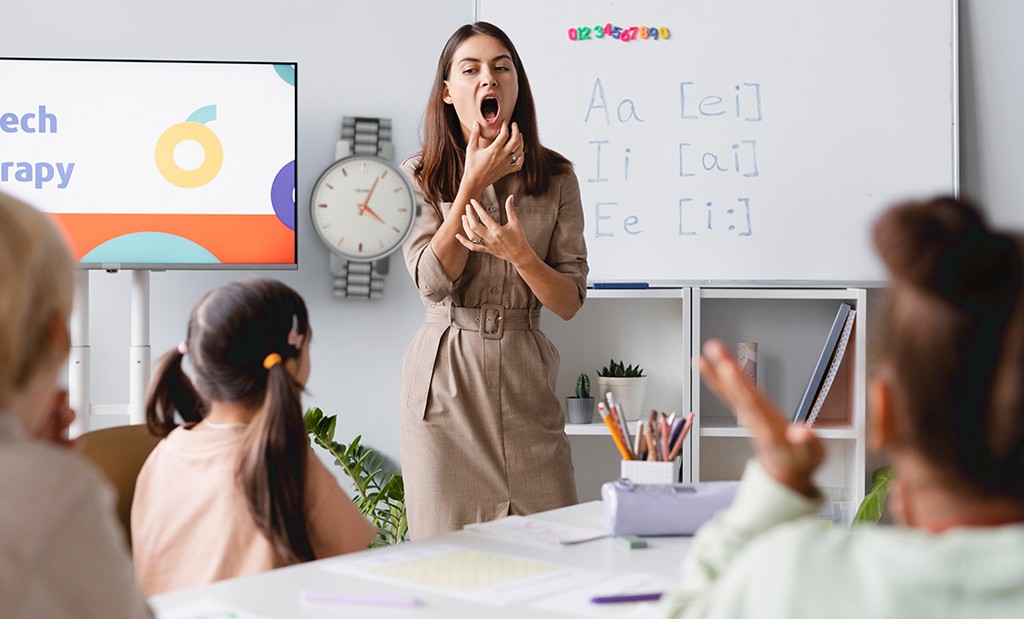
h=4 m=4
